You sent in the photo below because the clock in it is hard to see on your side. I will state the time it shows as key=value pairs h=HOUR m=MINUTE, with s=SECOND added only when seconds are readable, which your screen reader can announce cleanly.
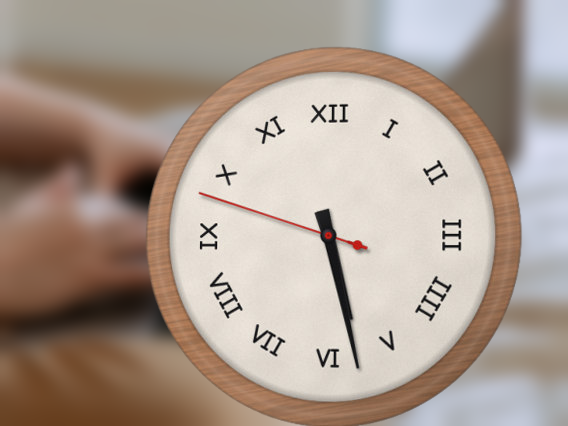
h=5 m=27 s=48
